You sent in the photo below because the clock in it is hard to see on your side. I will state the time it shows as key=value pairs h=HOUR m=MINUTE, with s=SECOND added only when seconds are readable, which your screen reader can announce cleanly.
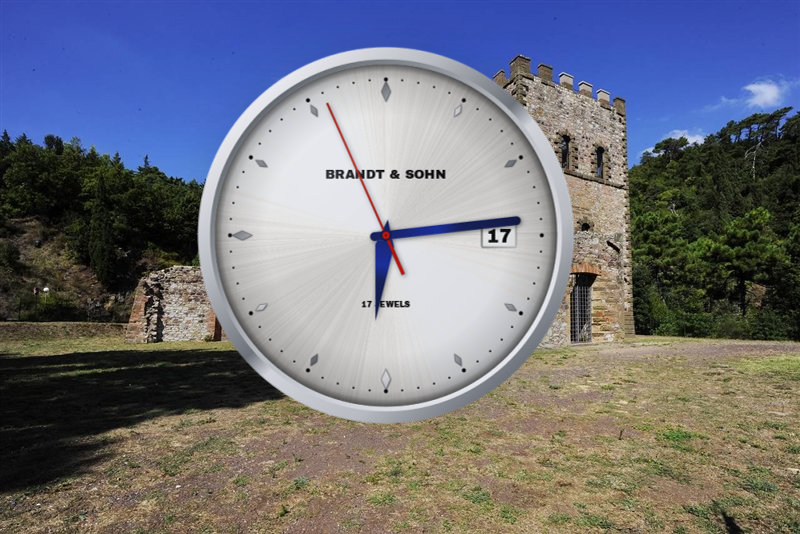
h=6 m=13 s=56
